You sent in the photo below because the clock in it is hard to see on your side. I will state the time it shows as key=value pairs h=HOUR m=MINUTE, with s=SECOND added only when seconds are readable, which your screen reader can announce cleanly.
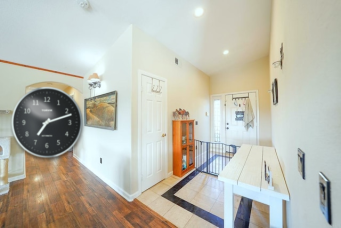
h=7 m=12
